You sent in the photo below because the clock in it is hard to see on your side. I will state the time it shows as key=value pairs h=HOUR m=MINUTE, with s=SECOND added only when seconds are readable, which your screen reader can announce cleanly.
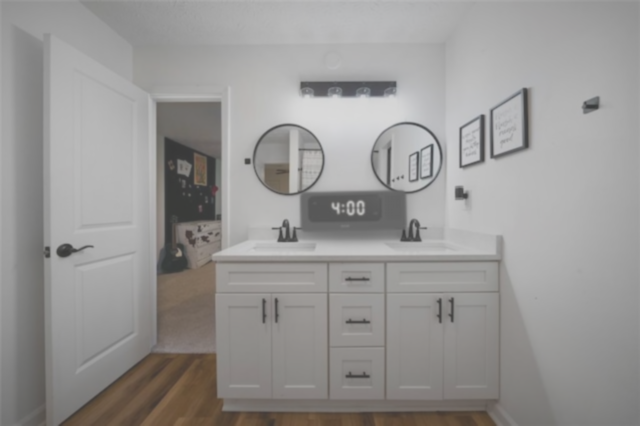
h=4 m=0
